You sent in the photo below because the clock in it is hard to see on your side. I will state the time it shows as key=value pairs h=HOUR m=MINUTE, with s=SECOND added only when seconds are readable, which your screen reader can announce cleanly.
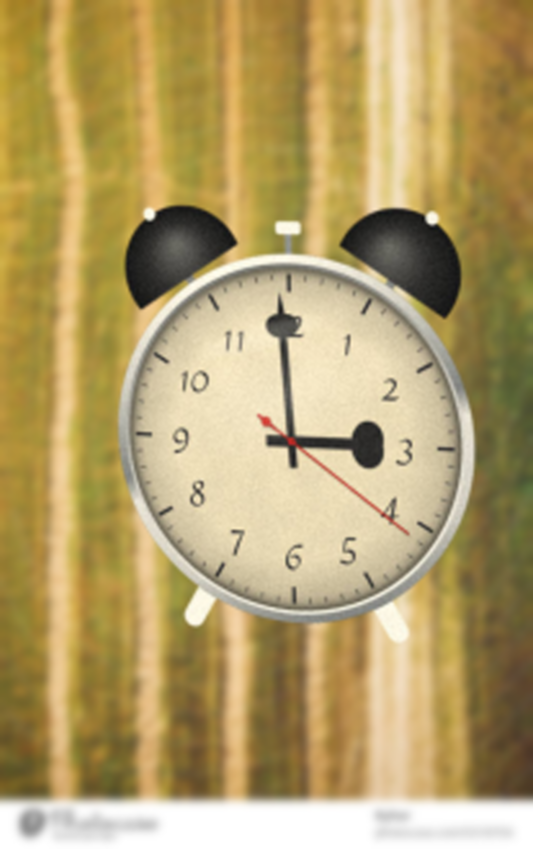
h=2 m=59 s=21
